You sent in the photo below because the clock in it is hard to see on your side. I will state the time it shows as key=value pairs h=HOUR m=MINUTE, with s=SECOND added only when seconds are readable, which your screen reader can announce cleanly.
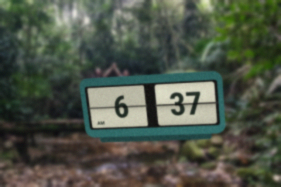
h=6 m=37
